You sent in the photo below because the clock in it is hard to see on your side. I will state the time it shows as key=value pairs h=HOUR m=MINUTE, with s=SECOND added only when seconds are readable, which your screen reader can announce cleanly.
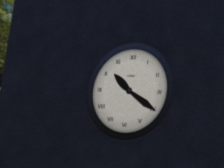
h=10 m=20
